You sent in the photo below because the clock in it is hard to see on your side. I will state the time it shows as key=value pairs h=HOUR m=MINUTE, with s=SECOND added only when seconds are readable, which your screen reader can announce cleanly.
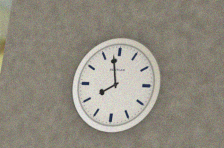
h=7 m=58
